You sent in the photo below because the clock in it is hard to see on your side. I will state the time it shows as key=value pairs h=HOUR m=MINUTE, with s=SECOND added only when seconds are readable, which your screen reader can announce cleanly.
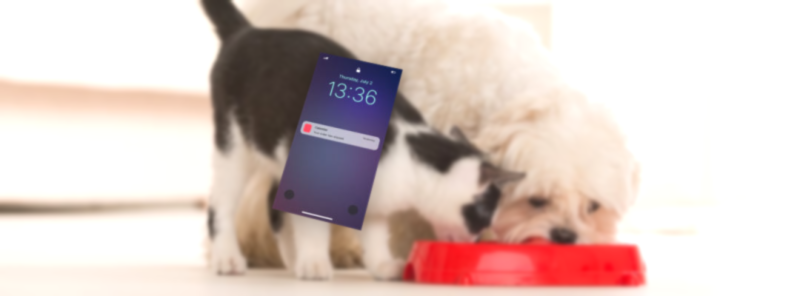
h=13 m=36
